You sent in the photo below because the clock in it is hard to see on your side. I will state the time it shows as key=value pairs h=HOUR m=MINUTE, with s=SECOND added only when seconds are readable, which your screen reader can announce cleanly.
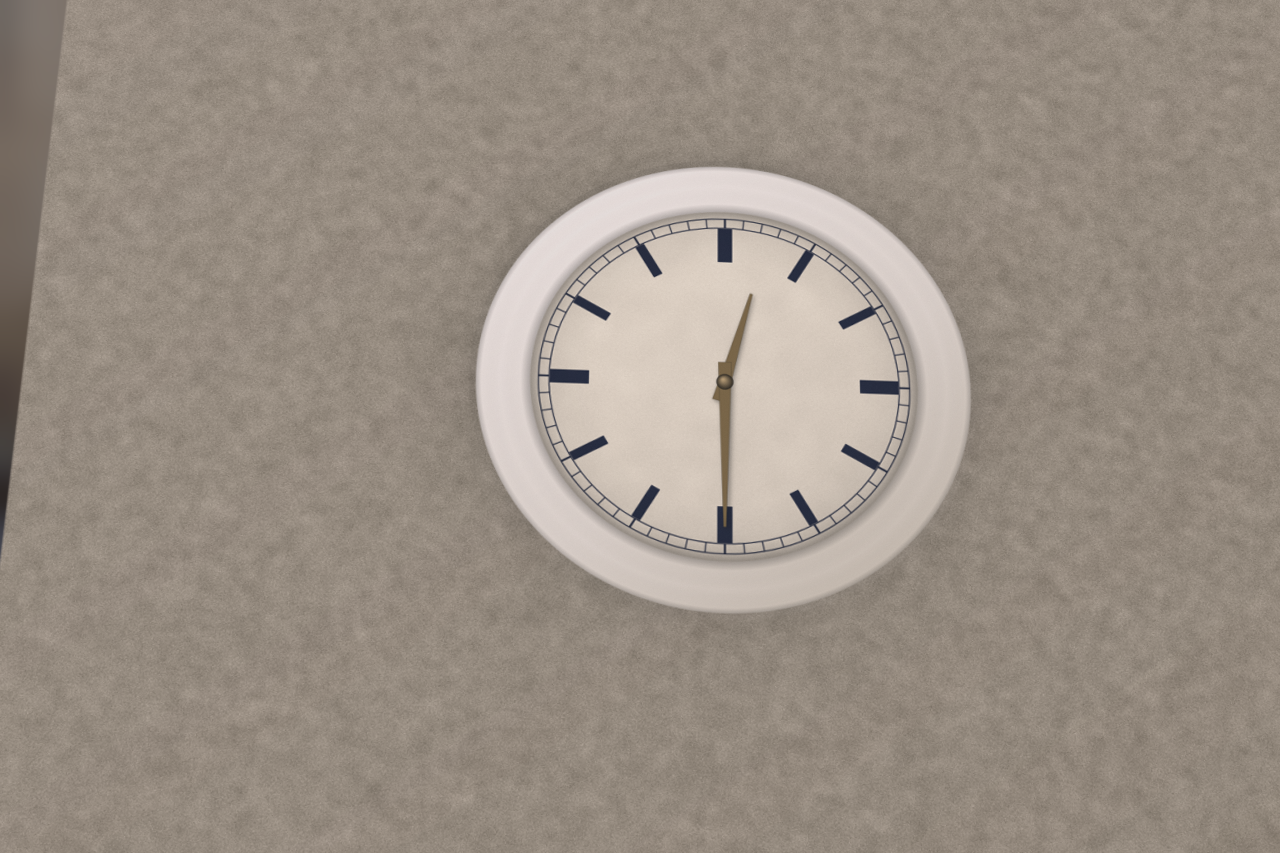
h=12 m=30
